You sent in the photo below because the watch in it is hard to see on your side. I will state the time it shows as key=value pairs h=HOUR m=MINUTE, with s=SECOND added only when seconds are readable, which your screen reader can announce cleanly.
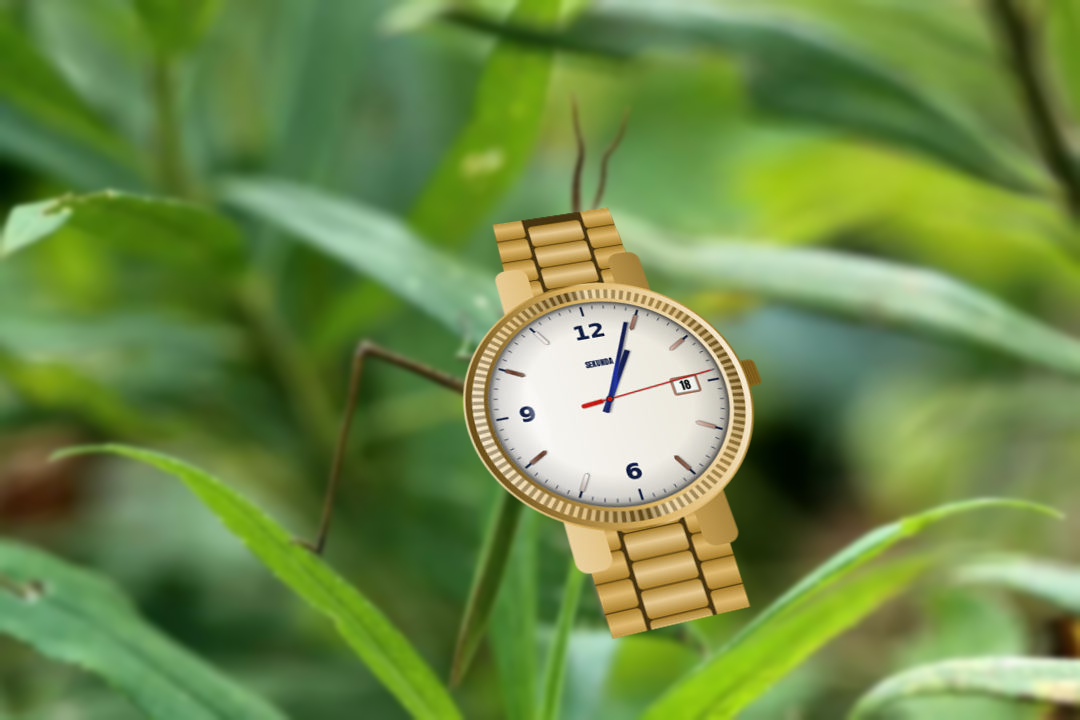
h=1 m=4 s=14
